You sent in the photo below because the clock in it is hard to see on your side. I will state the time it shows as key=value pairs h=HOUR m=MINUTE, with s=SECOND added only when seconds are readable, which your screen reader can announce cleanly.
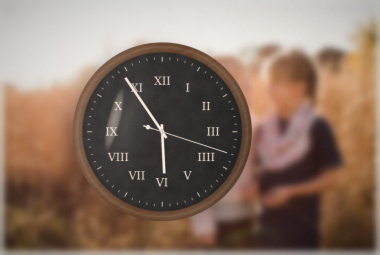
h=5 m=54 s=18
